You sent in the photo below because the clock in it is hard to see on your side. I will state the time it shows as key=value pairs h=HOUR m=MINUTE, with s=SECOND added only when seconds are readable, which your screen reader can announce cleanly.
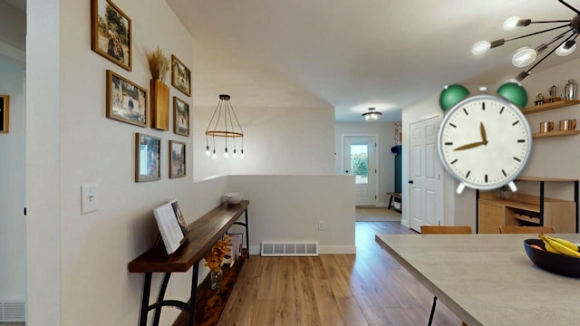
h=11 m=43
